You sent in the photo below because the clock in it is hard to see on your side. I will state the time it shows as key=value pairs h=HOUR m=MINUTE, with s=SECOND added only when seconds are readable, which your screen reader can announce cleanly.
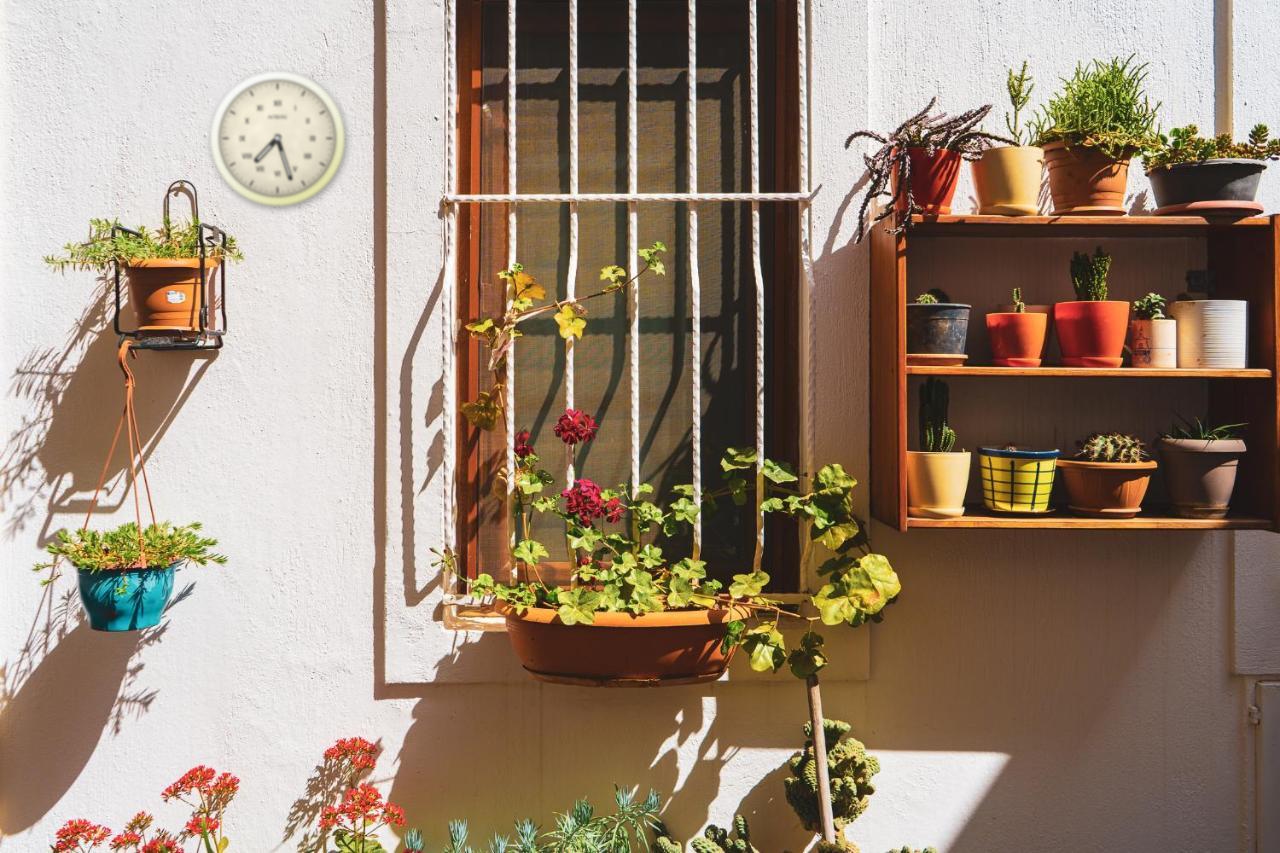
h=7 m=27
